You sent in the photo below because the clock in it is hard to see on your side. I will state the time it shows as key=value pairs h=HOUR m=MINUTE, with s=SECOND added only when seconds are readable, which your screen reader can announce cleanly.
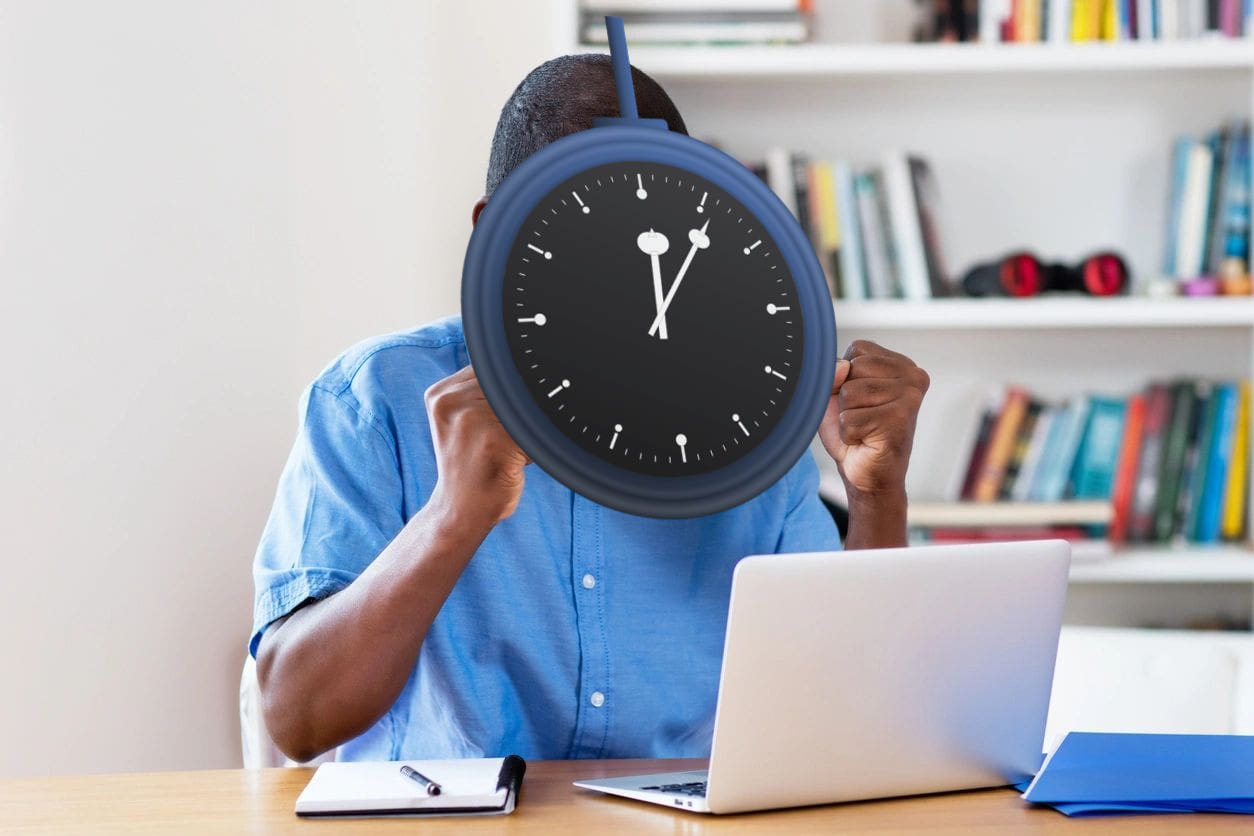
h=12 m=6
